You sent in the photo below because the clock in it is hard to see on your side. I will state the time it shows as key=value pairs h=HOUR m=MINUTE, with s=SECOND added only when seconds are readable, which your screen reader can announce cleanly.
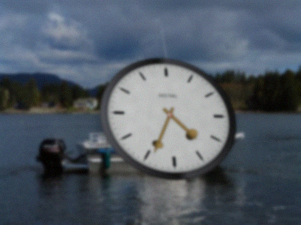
h=4 m=34
